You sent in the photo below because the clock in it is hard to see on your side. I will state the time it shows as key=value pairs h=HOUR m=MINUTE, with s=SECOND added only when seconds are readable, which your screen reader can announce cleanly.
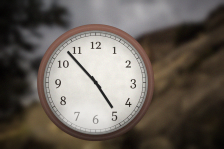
h=4 m=53
